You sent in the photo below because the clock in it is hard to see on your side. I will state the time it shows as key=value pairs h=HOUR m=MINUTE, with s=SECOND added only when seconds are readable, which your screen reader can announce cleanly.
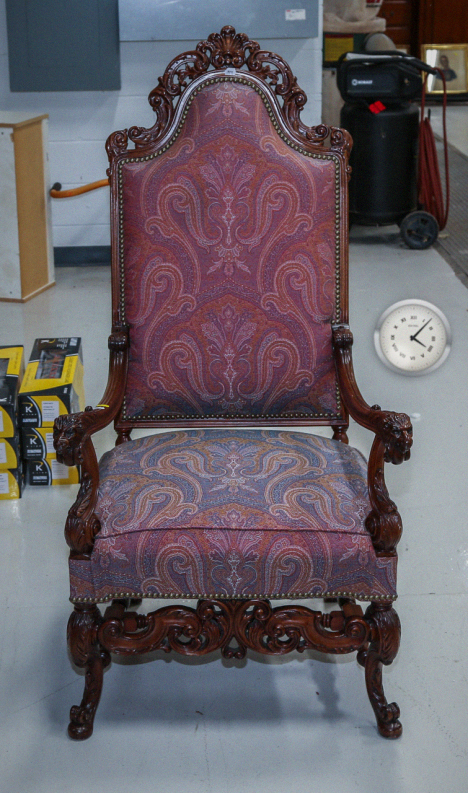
h=4 m=7
